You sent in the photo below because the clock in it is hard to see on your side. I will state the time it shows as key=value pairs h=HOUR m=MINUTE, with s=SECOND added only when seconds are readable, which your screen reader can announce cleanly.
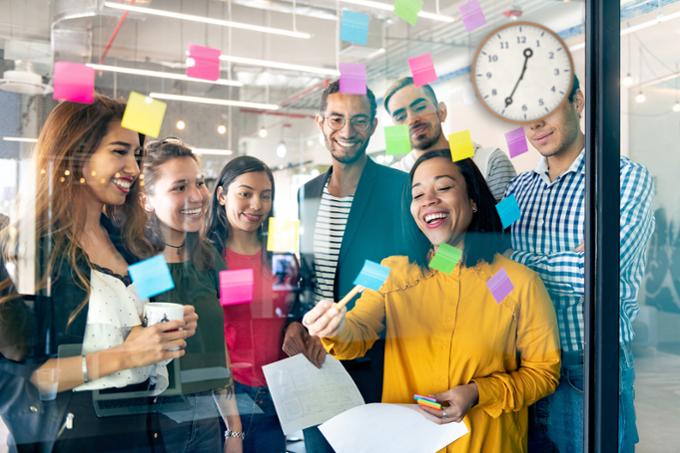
h=12 m=35
